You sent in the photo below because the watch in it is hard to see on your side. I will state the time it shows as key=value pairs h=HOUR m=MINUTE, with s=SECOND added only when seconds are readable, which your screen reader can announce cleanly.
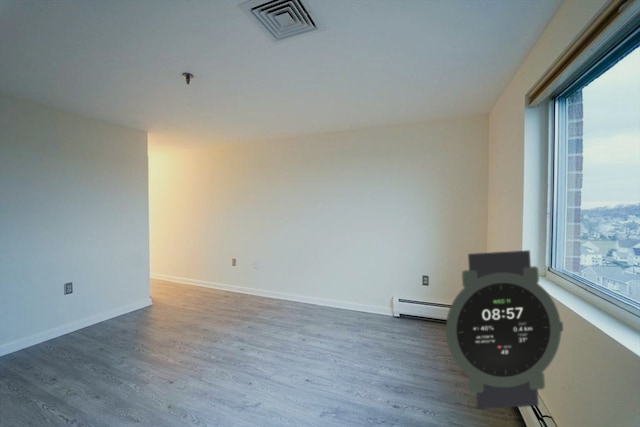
h=8 m=57
